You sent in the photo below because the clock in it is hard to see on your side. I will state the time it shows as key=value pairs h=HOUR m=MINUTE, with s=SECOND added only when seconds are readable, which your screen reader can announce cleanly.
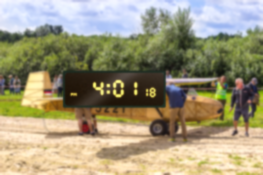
h=4 m=1
